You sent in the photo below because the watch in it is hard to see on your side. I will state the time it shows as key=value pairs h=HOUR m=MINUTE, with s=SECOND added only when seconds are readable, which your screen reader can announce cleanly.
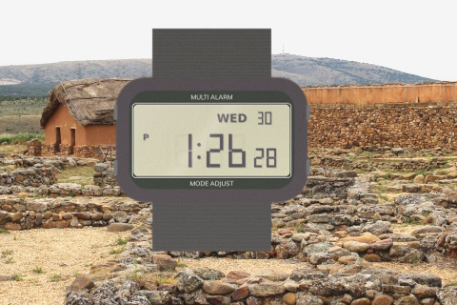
h=1 m=26 s=28
